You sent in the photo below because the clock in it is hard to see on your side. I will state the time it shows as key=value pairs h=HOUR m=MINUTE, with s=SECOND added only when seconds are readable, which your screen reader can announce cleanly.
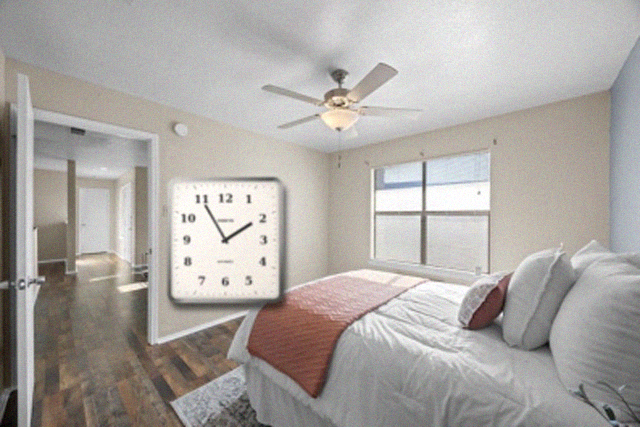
h=1 m=55
